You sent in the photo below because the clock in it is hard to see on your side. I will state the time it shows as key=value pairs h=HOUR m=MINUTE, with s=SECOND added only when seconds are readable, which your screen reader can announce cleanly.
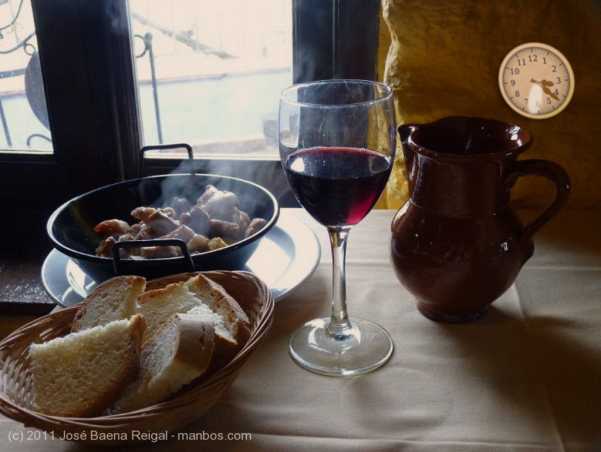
h=3 m=22
